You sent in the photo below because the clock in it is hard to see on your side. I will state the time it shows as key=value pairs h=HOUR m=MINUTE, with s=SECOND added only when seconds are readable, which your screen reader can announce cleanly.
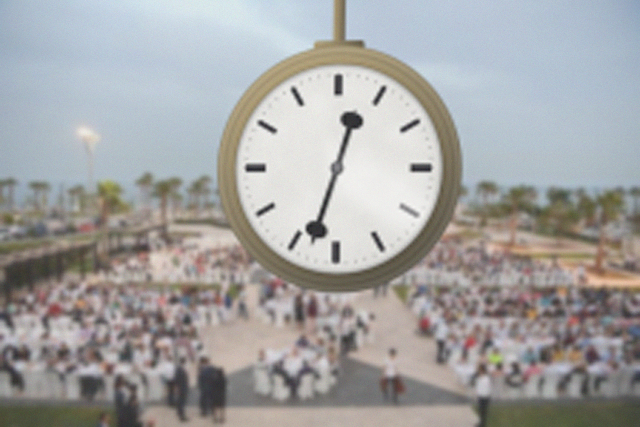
h=12 m=33
